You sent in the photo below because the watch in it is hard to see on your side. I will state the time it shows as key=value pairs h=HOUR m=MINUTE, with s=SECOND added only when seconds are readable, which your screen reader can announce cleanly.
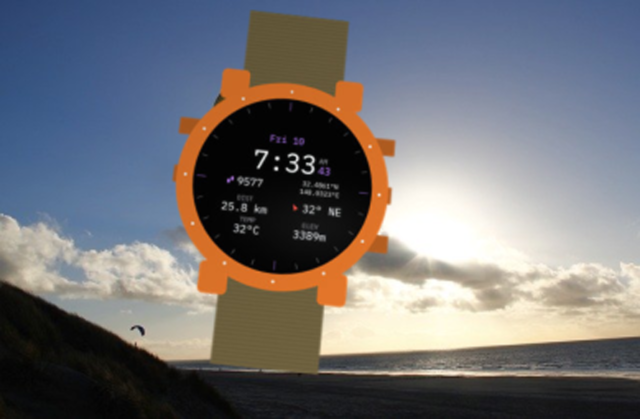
h=7 m=33
